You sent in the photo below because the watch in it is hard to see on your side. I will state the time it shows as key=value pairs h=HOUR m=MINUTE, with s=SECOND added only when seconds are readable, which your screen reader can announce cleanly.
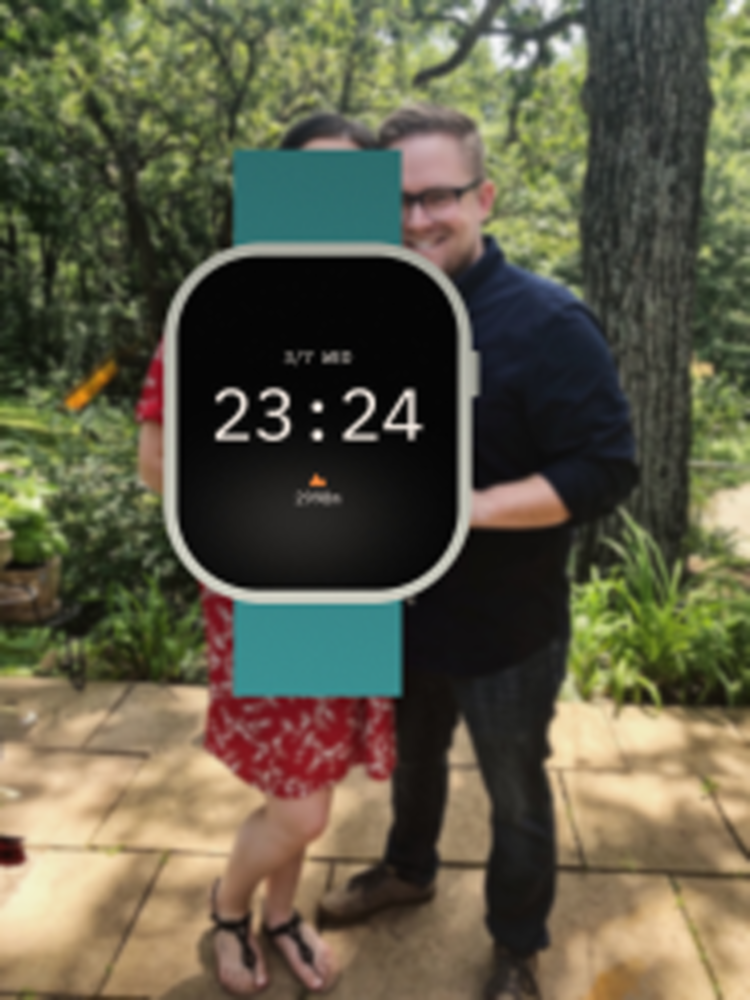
h=23 m=24
